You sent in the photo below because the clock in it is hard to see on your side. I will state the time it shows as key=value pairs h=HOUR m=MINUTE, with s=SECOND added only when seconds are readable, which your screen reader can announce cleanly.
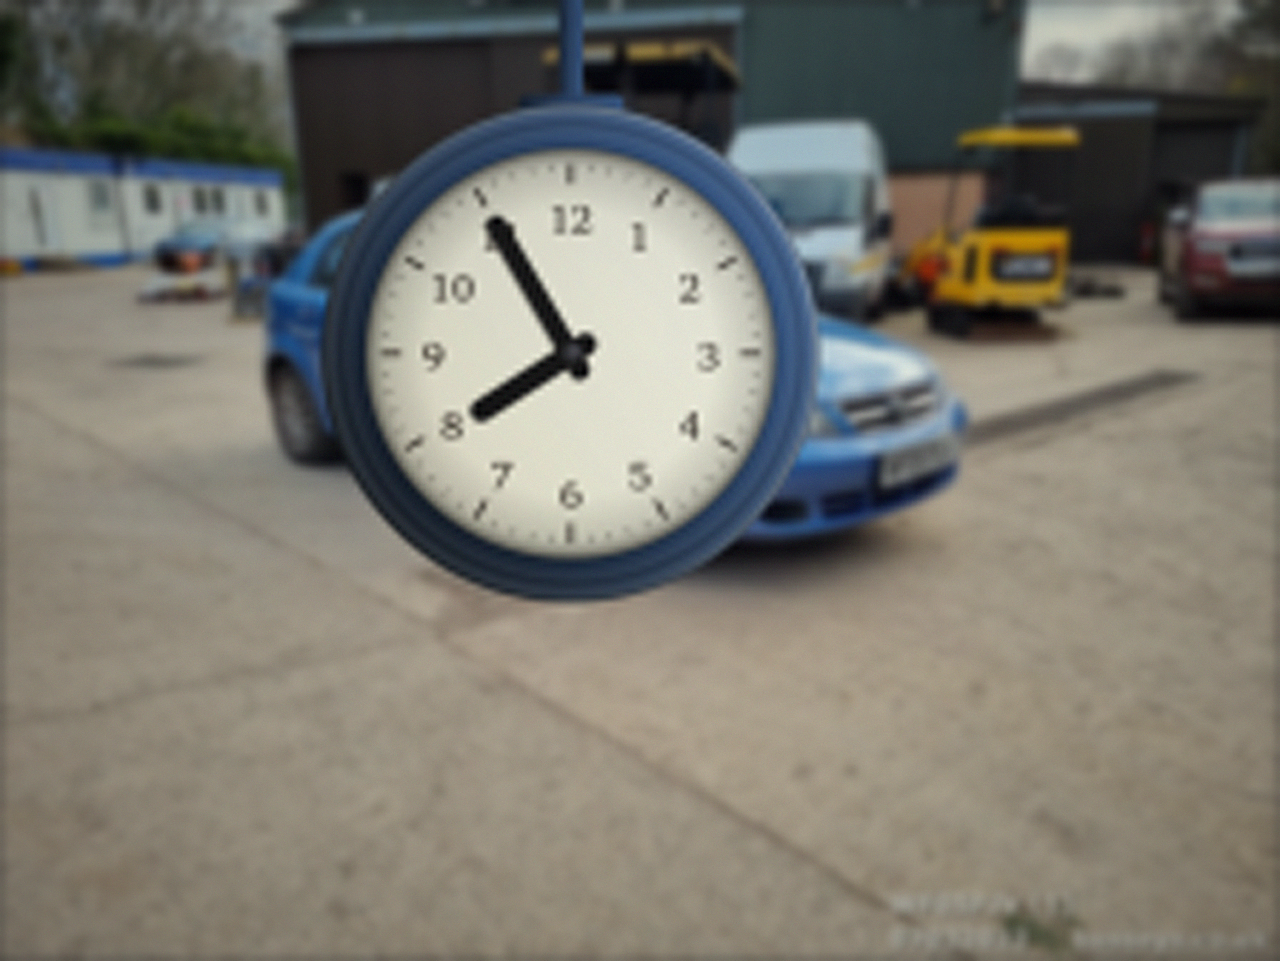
h=7 m=55
